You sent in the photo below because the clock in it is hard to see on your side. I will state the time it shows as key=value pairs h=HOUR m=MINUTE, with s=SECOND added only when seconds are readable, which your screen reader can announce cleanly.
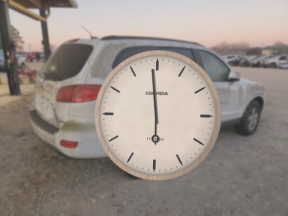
h=5 m=59
